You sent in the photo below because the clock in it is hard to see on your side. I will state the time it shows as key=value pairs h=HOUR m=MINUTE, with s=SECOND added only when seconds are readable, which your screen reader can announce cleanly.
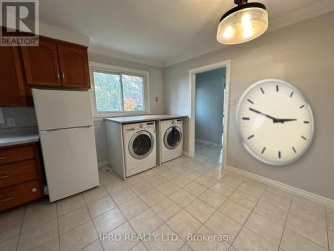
h=2 m=48
